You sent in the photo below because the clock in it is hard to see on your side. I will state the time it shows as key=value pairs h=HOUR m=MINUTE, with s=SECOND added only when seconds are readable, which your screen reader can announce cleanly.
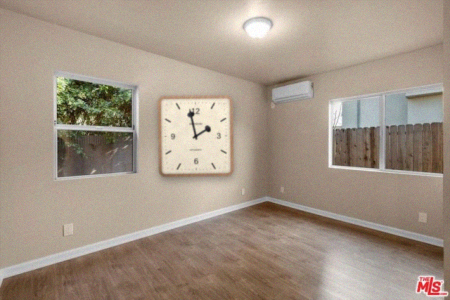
h=1 m=58
